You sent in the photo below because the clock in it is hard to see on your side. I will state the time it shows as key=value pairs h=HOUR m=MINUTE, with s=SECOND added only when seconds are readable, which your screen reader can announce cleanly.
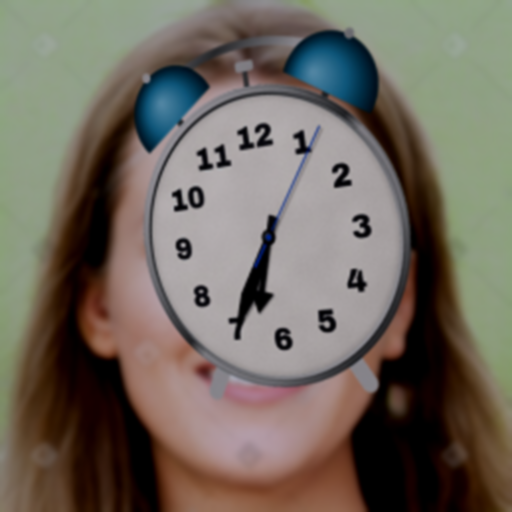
h=6 m=35 s=6
